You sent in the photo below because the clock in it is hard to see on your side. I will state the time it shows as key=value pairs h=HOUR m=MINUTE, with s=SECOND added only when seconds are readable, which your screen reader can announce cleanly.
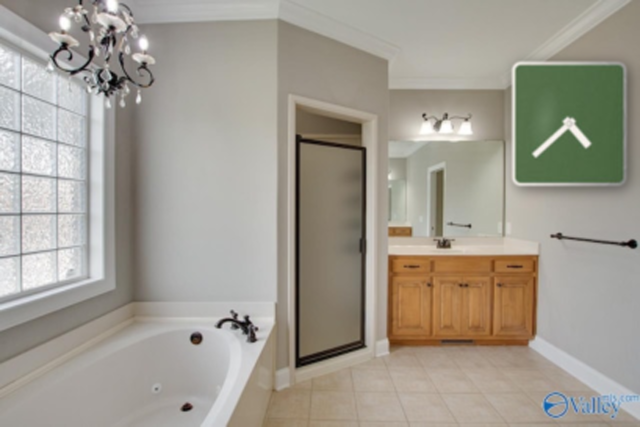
h=4 m=38
